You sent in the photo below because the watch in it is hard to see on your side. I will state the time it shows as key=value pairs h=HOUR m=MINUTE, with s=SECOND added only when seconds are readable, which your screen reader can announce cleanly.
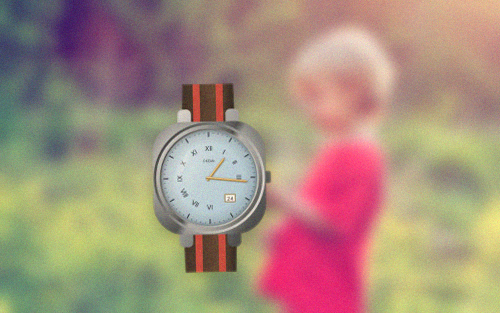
h=1 m=16
